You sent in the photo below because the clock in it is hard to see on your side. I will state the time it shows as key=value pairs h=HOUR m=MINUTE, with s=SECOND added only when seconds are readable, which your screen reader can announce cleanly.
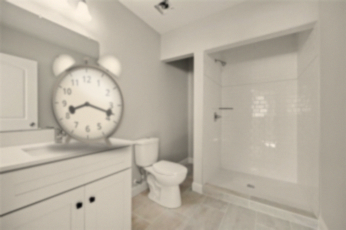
h=8 m=18
